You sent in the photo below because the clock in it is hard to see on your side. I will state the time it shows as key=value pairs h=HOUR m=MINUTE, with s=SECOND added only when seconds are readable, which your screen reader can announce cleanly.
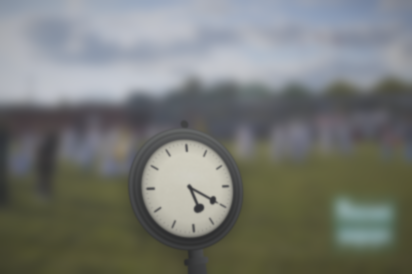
h=5 m=20
